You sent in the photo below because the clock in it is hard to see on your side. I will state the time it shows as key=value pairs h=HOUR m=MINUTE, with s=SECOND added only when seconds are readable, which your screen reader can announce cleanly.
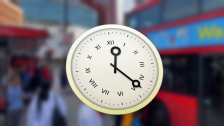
h=12 m=23
